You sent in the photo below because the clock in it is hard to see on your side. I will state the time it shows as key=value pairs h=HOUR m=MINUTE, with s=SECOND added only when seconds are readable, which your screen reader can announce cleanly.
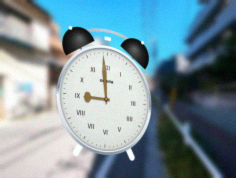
h=8 m=59
